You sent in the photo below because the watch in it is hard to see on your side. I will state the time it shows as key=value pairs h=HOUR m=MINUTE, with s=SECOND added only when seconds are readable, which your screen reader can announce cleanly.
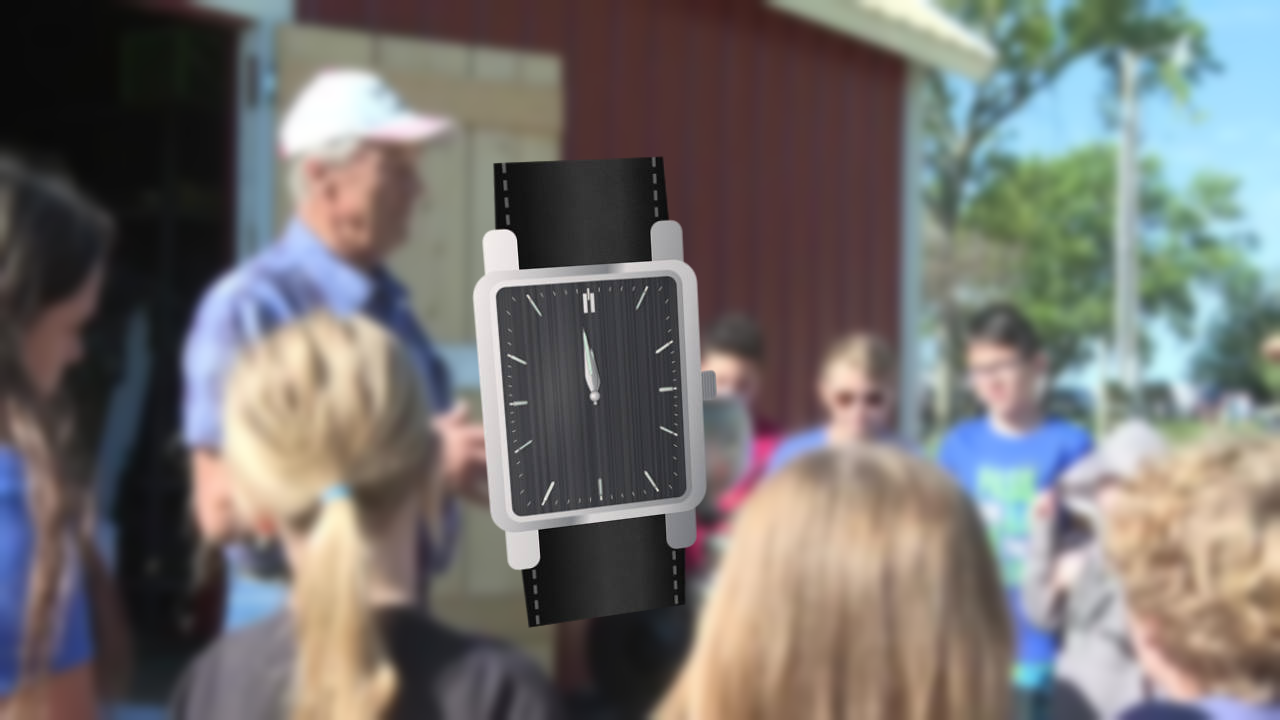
h=11 m=59
